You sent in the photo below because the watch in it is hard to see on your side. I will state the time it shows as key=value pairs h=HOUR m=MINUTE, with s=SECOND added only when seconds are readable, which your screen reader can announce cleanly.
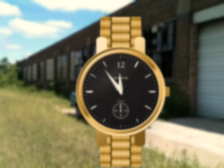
h=11 m=54
